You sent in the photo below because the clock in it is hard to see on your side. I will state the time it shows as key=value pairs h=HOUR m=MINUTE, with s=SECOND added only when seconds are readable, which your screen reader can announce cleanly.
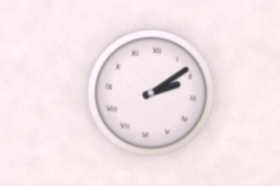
h=2 m=8
